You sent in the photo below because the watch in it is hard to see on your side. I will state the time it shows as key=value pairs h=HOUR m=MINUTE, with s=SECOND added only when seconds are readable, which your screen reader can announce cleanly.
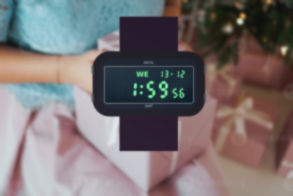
h=1 m=59 s=56
